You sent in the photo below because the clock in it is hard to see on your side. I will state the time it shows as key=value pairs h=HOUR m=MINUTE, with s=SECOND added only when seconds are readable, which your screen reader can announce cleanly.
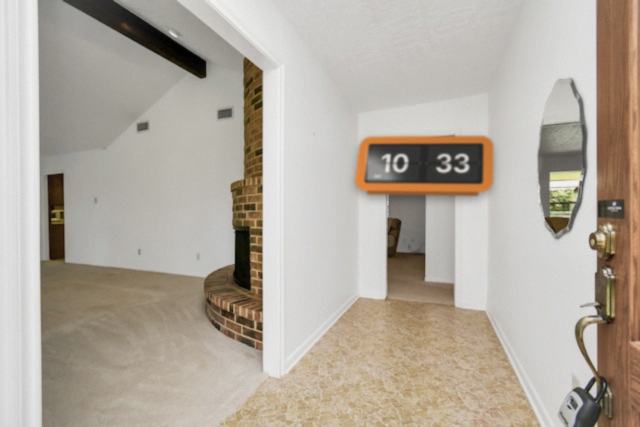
h=10 m=33
